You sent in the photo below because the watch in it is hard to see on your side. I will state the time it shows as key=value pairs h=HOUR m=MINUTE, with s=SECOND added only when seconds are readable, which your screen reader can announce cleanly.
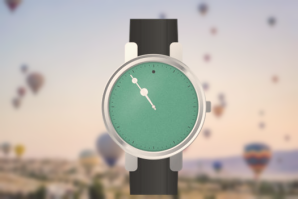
h=10 m=54
